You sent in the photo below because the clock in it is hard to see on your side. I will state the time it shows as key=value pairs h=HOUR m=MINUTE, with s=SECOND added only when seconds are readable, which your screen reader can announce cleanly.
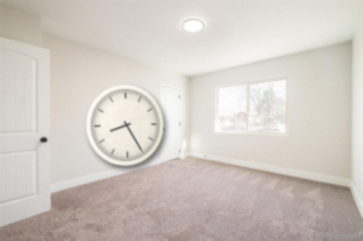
h=8 m=25
